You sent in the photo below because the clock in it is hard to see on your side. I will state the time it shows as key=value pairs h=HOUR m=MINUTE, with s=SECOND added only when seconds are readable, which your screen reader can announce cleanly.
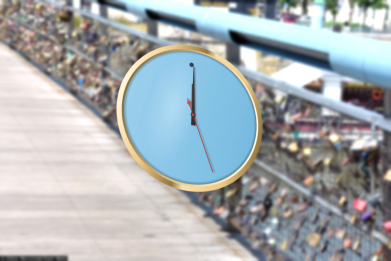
h=12 m=0 s=27
